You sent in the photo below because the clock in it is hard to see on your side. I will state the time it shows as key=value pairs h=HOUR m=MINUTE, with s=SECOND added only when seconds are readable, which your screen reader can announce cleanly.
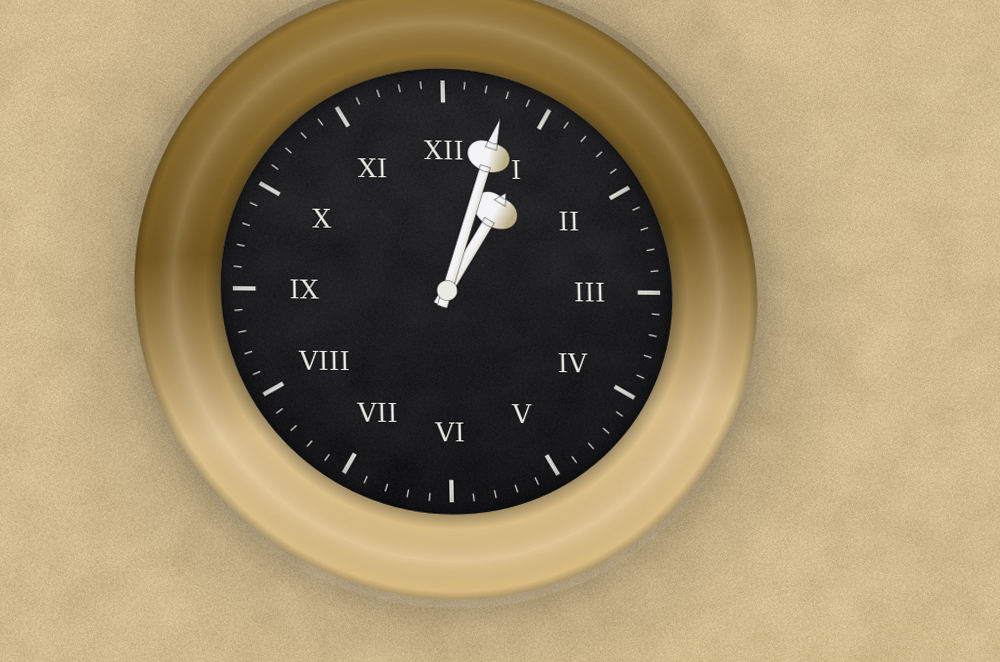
h=1 m=3
